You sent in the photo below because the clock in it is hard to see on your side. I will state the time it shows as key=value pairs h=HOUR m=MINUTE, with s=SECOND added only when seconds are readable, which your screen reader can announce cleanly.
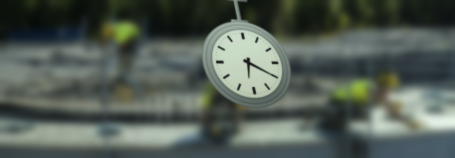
h=6 m=20
